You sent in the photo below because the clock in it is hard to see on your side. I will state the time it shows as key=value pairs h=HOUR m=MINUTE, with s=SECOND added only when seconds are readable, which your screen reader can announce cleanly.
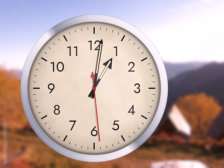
h=1 m=1 s=29
